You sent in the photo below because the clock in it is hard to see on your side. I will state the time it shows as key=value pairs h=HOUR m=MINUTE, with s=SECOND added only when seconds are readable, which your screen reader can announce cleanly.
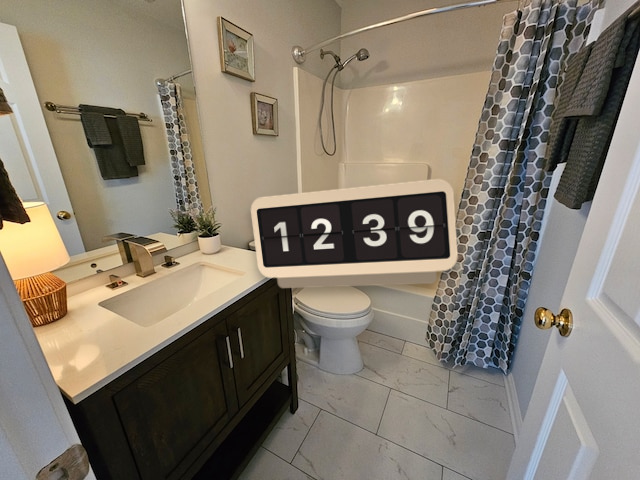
h=12 m=39
